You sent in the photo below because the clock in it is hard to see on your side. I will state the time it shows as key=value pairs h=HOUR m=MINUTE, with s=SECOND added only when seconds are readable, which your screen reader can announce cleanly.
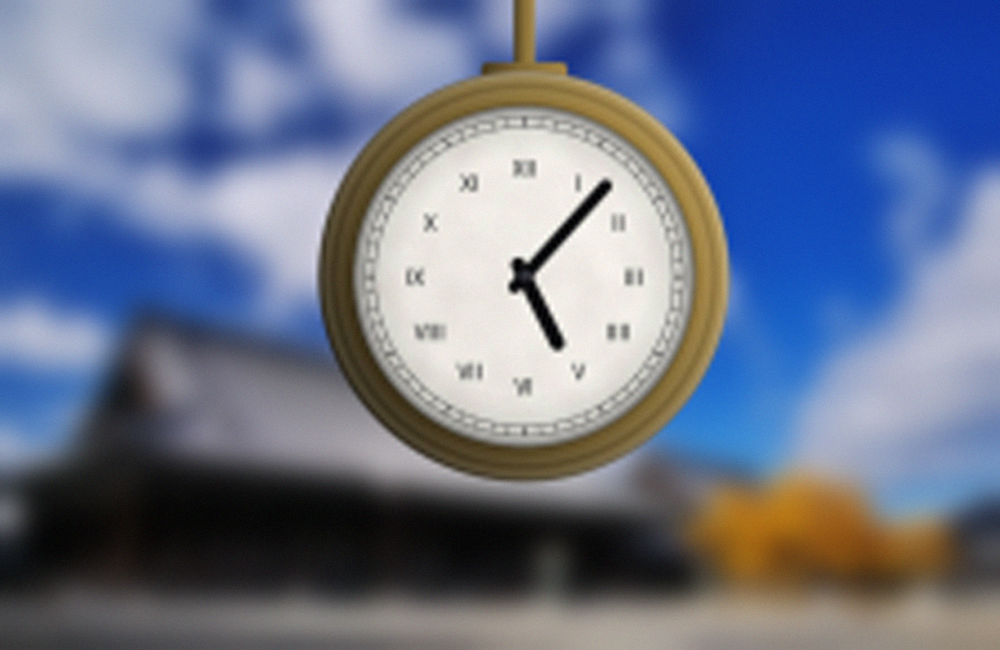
h=5 m=7
